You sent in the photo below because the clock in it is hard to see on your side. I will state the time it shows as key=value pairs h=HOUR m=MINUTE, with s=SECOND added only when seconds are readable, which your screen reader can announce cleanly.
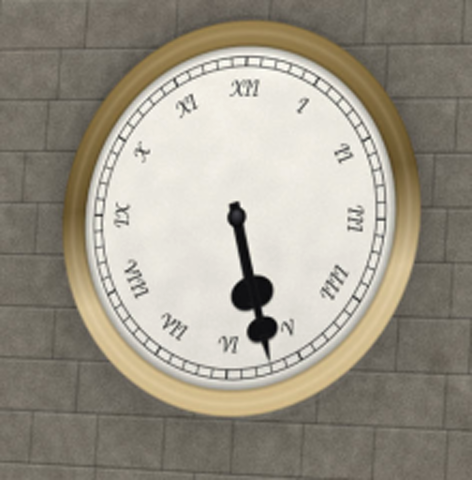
h=5 m=27
